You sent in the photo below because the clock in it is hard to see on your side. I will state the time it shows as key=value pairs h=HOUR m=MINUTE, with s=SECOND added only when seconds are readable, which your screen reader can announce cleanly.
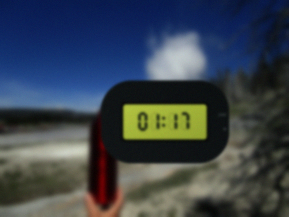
h=1 m=17
